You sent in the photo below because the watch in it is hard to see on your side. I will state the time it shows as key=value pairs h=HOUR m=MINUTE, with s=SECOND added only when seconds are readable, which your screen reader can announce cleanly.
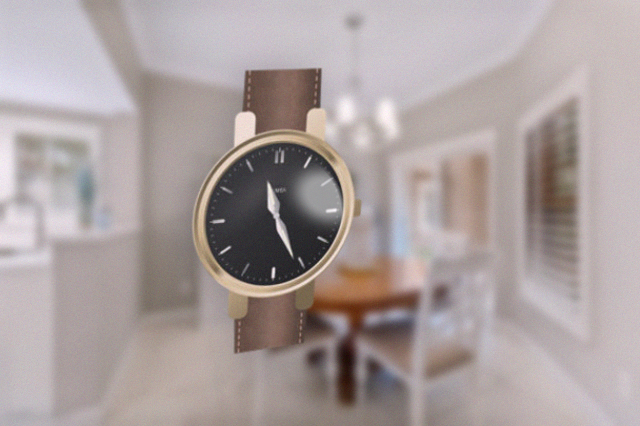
h=11 m=26
